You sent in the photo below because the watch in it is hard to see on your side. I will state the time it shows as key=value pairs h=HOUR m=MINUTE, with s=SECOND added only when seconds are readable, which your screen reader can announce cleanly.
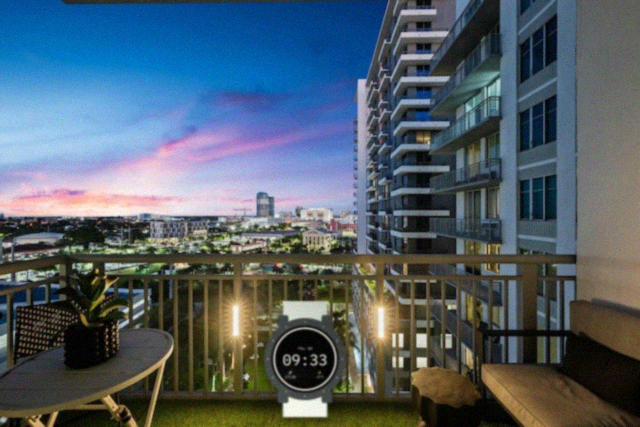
h=9 m=33
